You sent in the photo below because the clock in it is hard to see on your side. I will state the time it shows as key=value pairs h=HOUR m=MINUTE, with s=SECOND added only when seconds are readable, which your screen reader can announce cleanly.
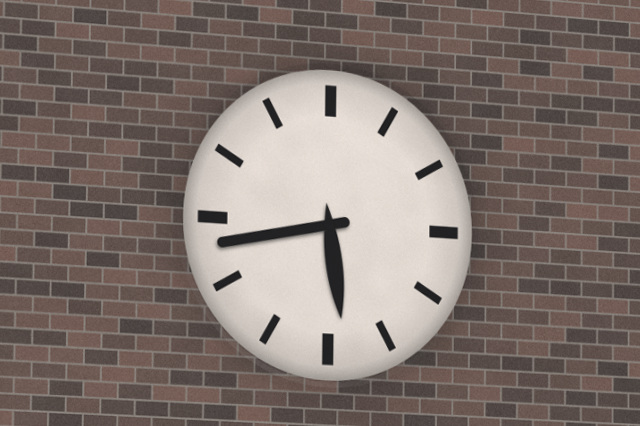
h=5 m=43
